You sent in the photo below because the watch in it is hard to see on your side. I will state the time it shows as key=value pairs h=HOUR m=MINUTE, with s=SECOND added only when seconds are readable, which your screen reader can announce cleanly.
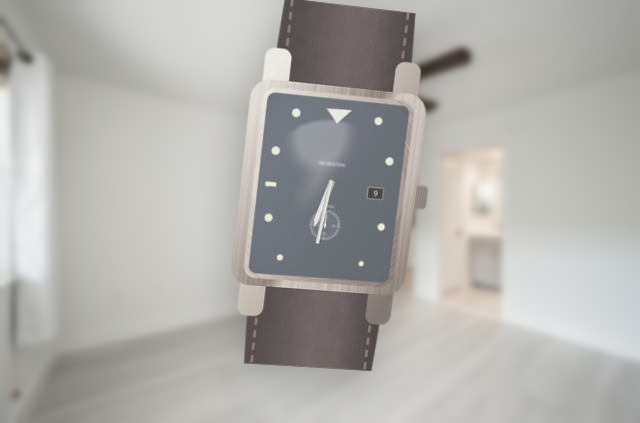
h=6 m=31
